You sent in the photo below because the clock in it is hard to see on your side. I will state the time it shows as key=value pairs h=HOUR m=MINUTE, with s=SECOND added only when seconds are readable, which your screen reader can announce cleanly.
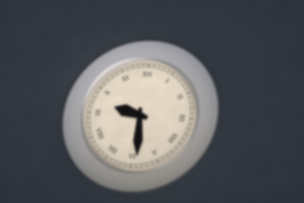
h=9 m=29
